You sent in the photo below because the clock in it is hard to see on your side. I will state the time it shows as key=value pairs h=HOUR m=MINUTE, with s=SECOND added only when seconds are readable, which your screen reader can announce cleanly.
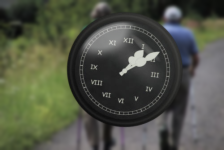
h=1 m=9
